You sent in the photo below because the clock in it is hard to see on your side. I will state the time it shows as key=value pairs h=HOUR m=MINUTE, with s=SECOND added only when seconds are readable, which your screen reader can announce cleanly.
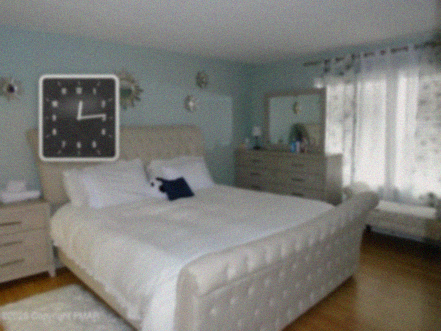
h=12 m=14
